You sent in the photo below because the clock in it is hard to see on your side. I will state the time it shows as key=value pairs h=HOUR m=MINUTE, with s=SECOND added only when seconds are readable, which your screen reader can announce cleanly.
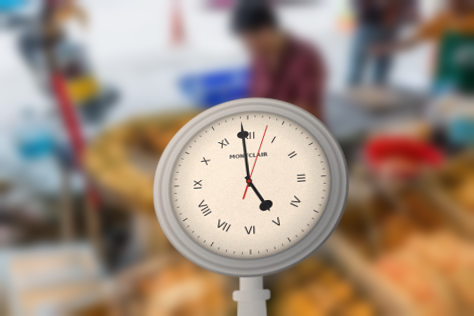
h=4 m=59 s=3
